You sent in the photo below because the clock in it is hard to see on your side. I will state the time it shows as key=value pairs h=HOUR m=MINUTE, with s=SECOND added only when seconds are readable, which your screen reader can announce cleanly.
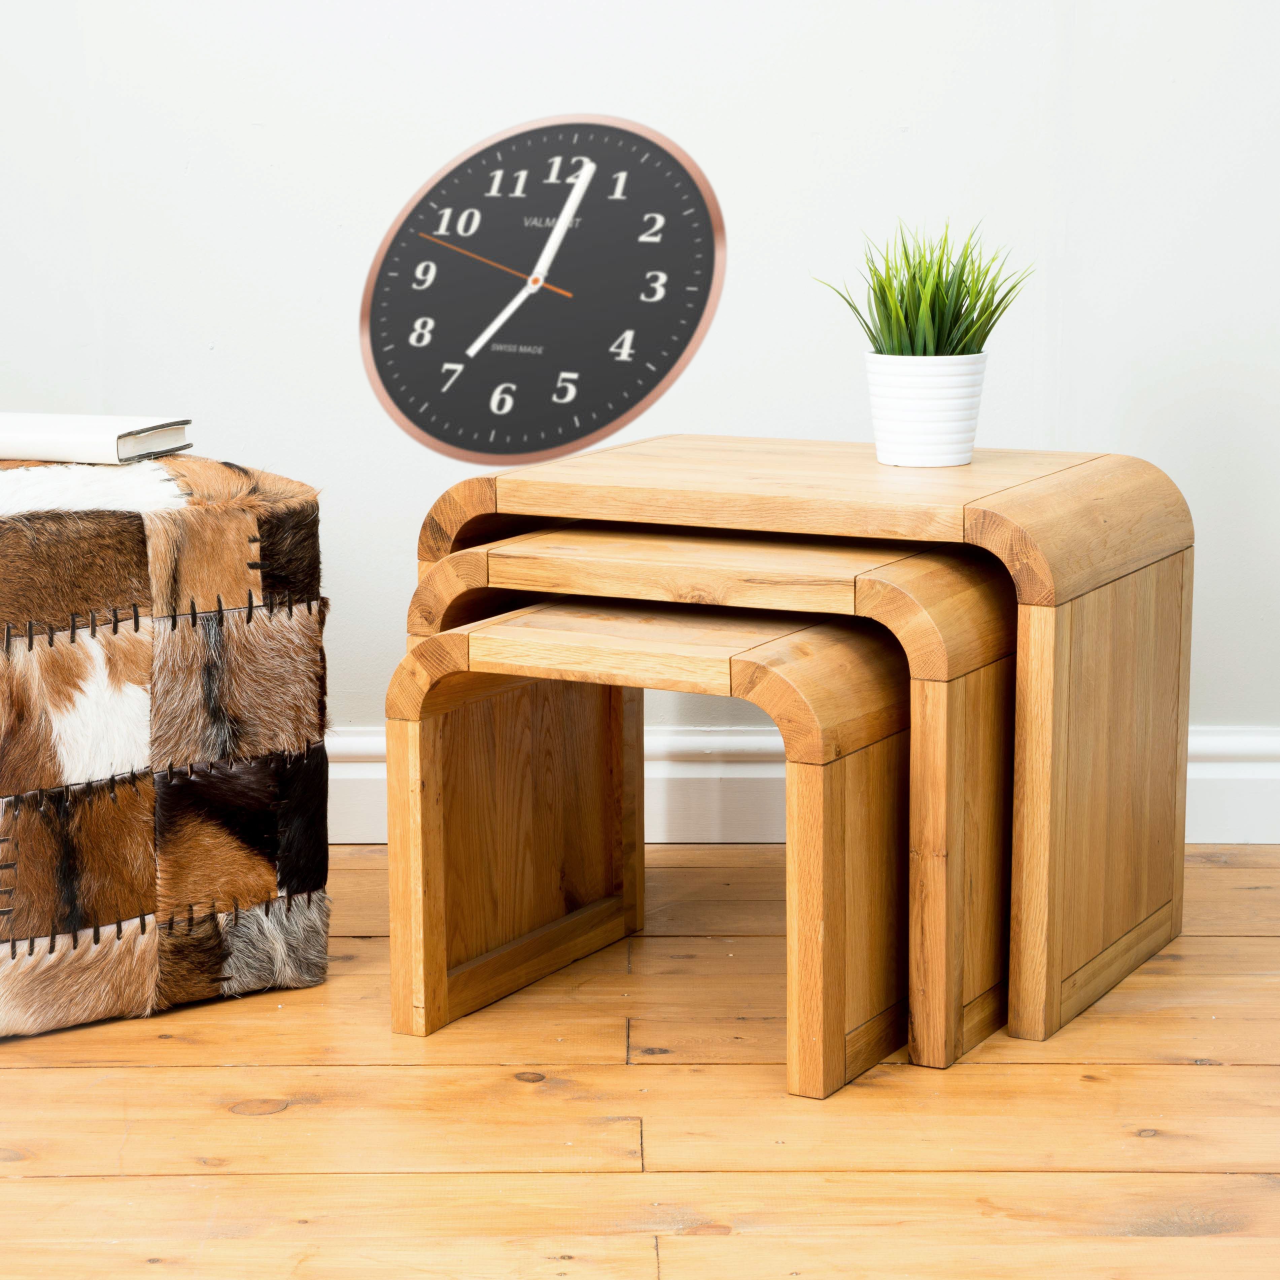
h=7 m=1 s=48
